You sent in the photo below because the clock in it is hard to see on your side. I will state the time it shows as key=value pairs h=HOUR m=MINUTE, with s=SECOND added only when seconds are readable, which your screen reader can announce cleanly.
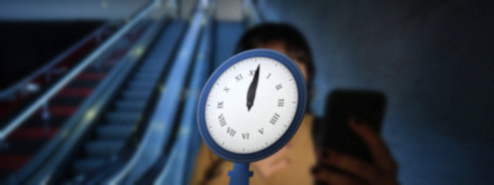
h=12 m=1
